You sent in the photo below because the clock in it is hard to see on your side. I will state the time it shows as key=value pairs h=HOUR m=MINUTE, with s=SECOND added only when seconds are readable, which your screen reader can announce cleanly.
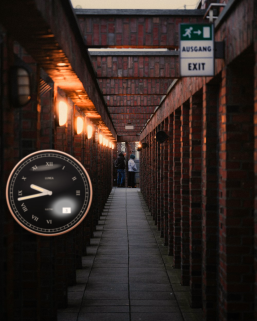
h=9 m=43
